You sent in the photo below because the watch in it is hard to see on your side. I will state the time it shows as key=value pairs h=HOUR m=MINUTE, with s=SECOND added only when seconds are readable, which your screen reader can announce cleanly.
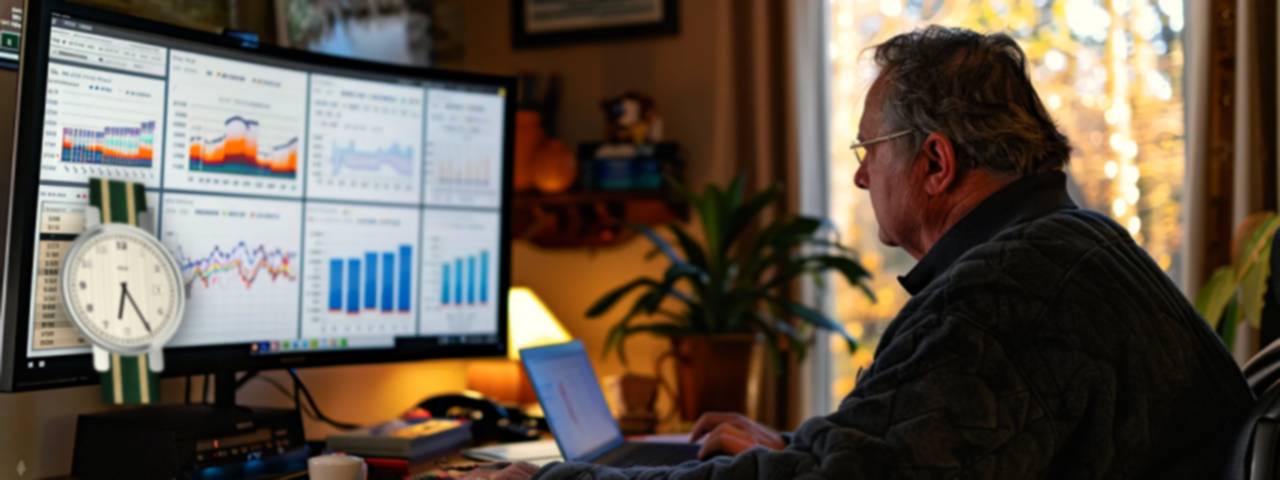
h=6 m=25
